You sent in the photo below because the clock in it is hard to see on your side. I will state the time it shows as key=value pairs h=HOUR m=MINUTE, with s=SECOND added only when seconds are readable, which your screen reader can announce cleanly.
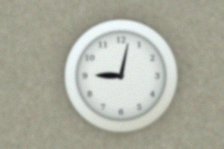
h=9 m=2
